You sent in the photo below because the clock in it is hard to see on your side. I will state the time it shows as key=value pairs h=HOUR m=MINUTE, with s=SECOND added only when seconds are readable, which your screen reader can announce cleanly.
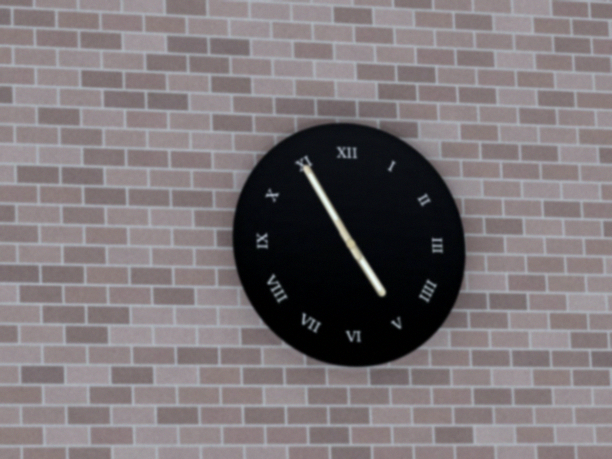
h=4 m=55
